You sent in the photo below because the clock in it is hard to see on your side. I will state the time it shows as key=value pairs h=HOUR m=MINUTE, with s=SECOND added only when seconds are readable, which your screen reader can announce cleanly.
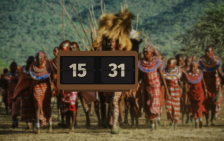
h=15 m=31
